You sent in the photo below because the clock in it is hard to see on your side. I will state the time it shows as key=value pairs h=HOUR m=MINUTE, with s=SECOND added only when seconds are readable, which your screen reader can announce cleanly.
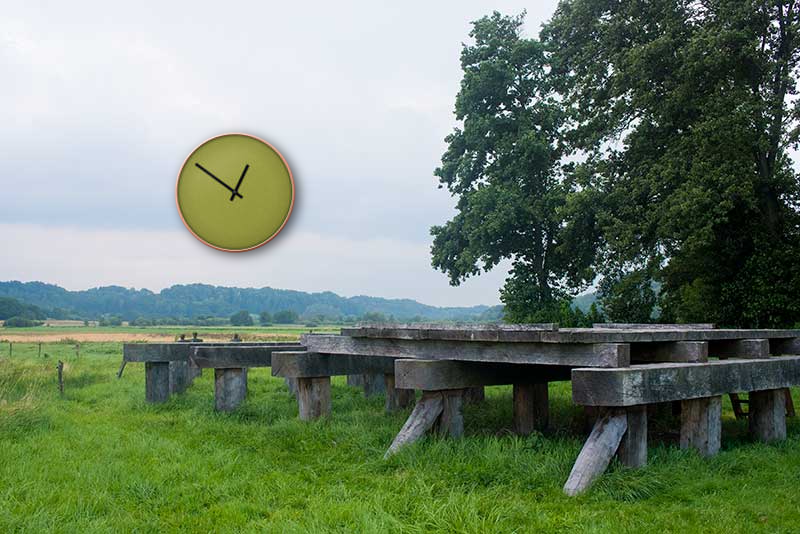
h=12 m=51
